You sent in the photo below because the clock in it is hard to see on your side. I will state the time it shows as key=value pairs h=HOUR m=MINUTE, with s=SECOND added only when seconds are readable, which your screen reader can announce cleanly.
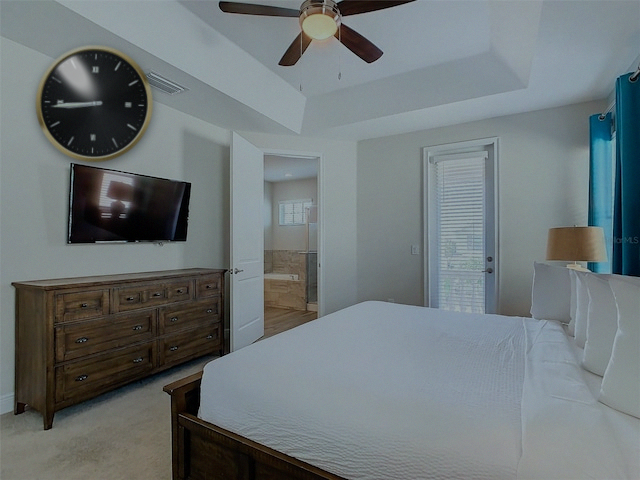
h=8 m=44
